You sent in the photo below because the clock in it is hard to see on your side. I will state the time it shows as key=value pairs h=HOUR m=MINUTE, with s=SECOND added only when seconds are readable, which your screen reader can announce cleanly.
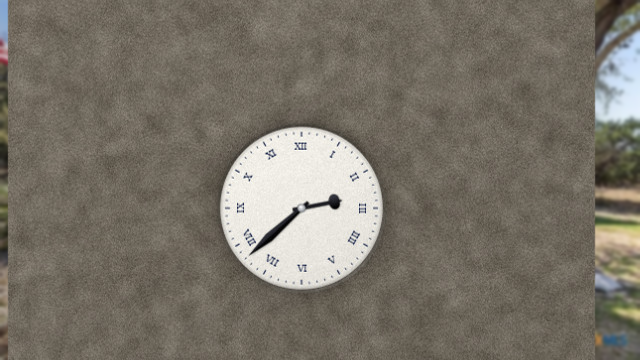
h=2 m=38
